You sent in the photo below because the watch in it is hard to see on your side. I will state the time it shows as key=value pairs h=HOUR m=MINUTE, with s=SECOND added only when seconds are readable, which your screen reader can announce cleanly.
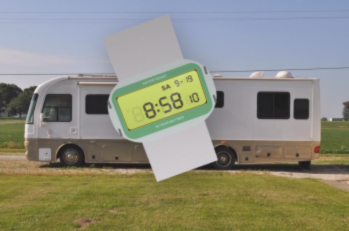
h=8 m=58 s=10
